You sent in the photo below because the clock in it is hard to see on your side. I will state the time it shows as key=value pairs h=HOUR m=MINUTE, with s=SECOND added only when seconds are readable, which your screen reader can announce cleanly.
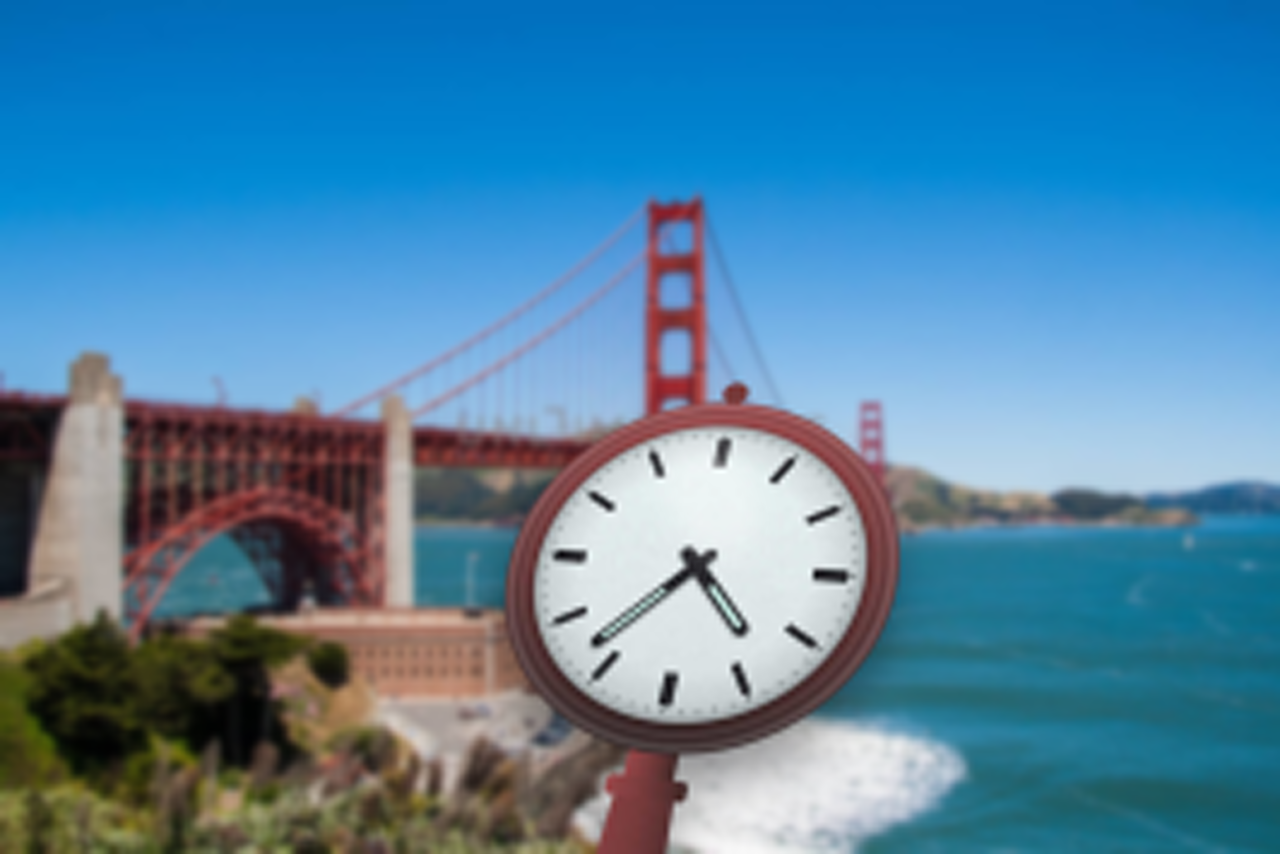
h=4 m=37
